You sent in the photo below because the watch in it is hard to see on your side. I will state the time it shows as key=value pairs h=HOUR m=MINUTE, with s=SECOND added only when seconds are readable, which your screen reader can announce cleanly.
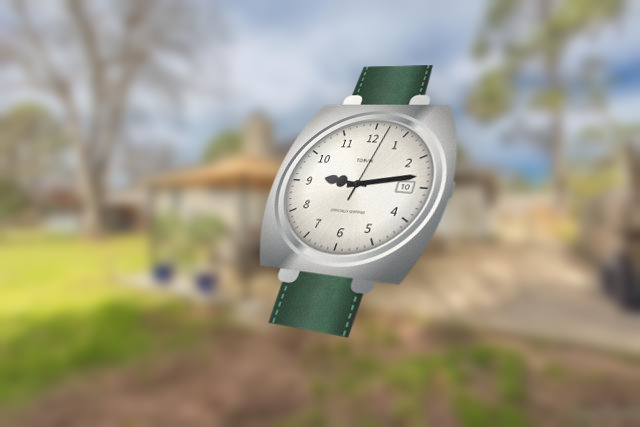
h=9 m=13 s=2
